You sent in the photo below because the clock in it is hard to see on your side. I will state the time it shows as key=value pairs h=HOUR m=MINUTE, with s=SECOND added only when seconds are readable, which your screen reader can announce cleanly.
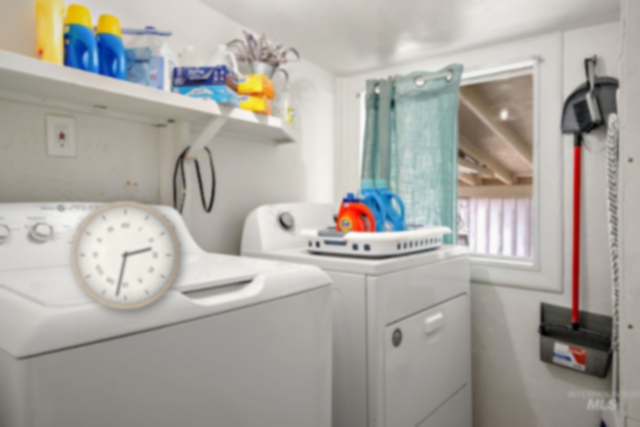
h=2 m=32
